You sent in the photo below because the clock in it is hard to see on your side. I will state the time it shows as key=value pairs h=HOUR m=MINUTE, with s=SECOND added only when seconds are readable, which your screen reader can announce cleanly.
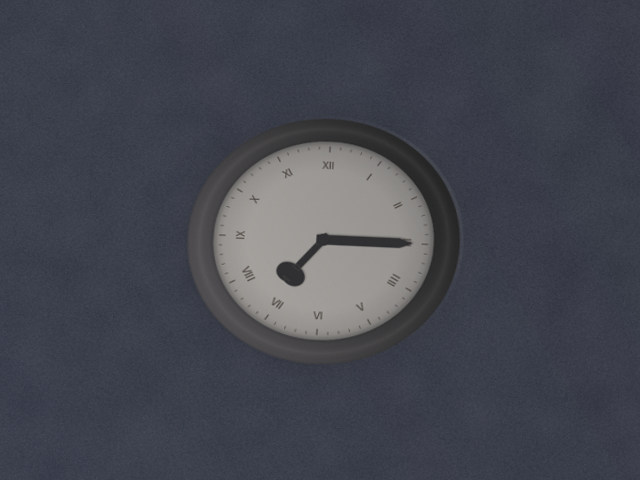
h=7 m=15
